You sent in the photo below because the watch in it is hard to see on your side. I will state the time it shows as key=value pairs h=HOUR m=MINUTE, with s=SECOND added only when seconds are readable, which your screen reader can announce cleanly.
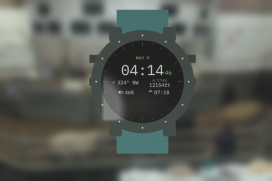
h=4 m=14
